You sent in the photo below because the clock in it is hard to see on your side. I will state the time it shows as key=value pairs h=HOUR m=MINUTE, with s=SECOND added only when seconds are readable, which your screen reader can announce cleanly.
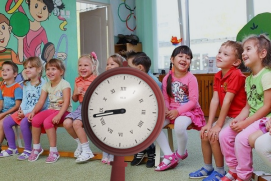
h=8 m=43
